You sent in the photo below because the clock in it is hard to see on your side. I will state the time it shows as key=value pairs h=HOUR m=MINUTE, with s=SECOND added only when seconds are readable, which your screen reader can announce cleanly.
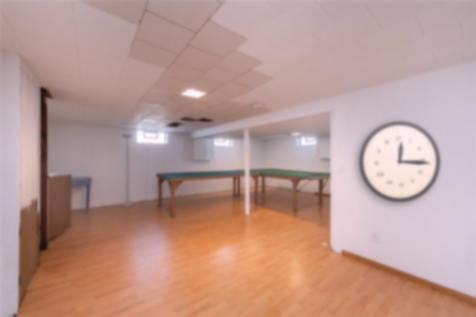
h=12 m=16
